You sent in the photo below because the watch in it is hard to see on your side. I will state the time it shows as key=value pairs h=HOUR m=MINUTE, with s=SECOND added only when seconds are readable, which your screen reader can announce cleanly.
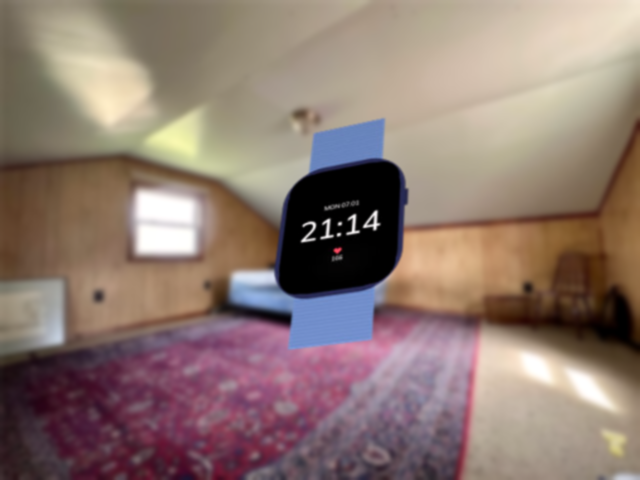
h=21 m=14
